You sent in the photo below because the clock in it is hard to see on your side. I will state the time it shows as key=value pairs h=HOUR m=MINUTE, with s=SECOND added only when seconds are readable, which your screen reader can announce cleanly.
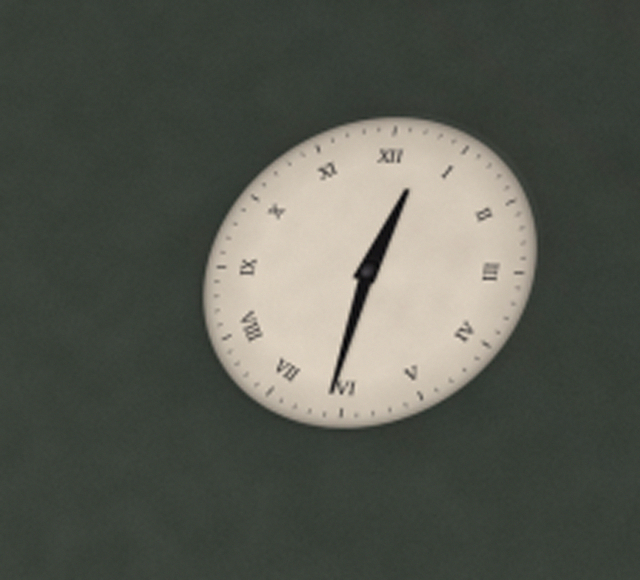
h=12 m=31
